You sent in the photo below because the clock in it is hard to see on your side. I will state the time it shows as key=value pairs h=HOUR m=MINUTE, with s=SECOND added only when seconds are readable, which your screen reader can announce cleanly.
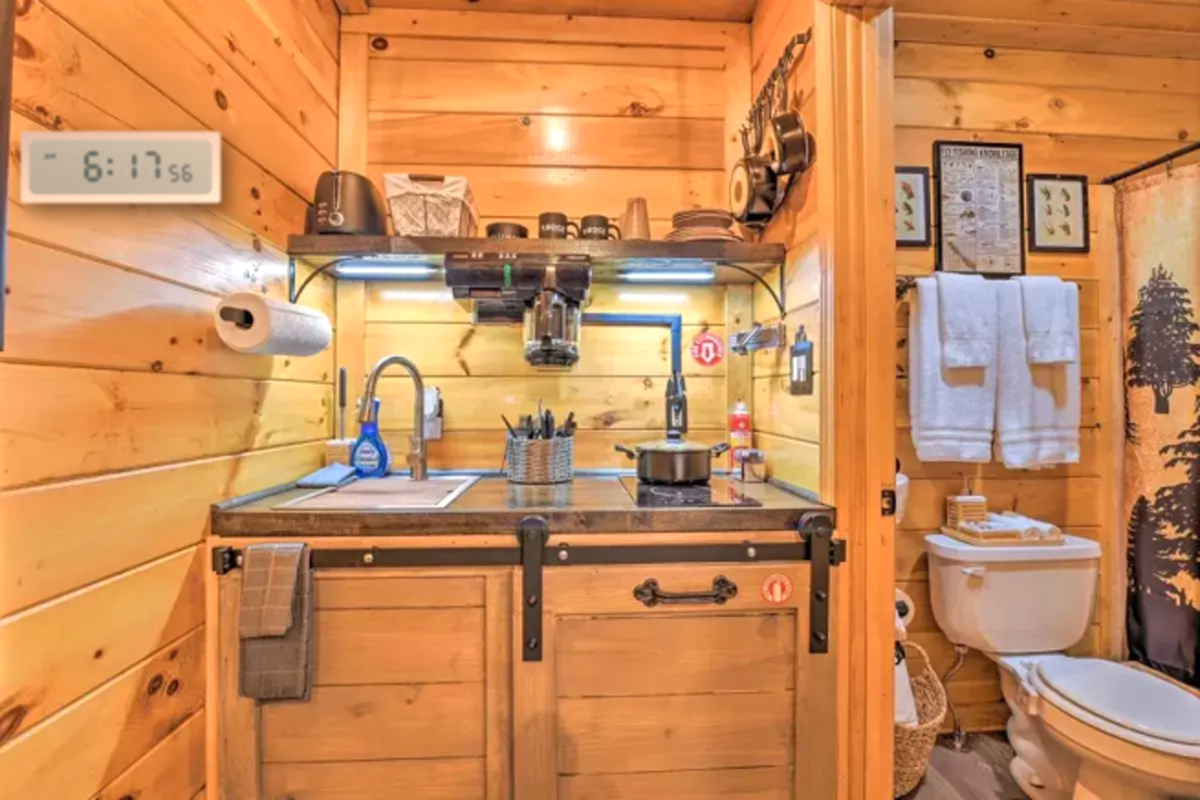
h=6 m=17 s=56
